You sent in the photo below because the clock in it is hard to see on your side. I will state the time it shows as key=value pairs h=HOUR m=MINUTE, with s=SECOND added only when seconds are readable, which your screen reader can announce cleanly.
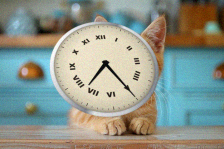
h=7 m=25
